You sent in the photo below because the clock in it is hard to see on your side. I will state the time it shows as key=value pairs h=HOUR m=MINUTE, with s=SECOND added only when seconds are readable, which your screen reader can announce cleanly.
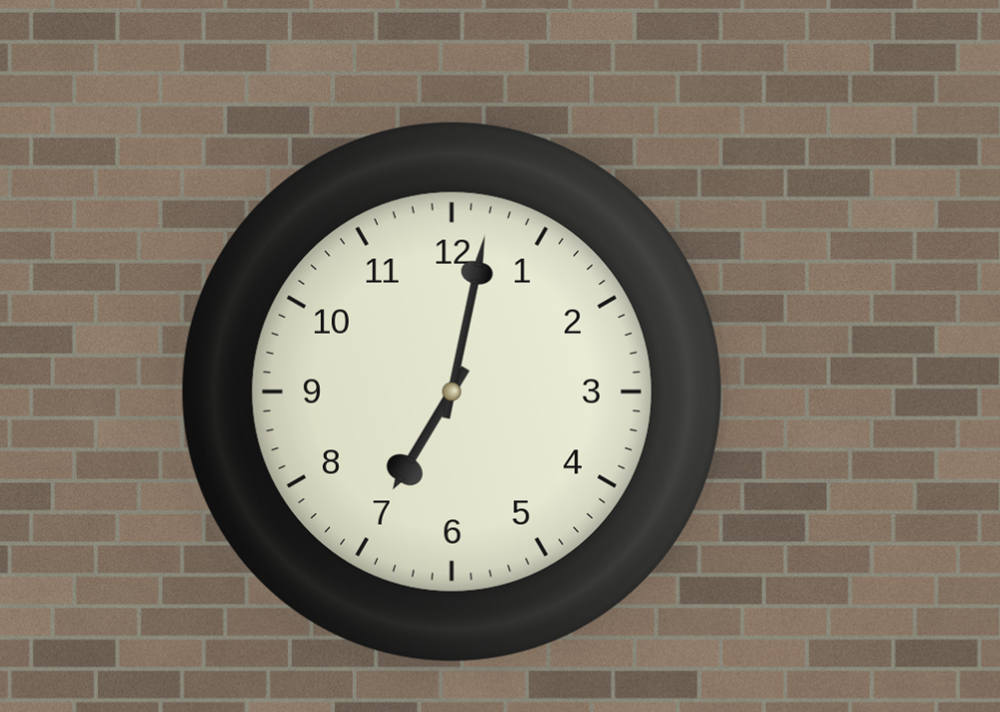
h=7 m=2
